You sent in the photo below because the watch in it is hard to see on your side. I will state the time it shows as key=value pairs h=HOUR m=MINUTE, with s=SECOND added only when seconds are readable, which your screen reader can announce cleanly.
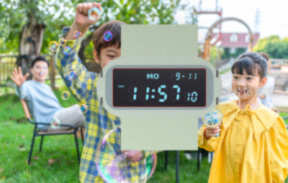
h=11 m=57 s=10
